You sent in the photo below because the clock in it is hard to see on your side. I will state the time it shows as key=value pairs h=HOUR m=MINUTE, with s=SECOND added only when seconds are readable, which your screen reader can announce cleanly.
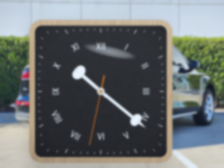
h=10 m=21 s=32
